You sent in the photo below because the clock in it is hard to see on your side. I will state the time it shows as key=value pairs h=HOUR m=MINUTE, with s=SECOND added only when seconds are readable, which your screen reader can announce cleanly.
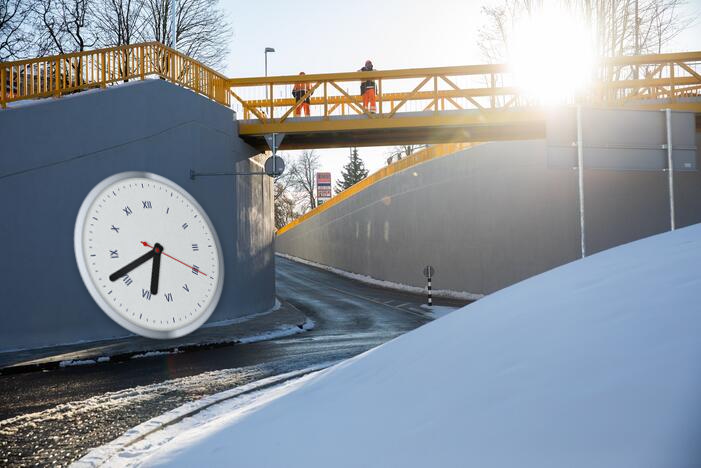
h=6 m=41 s=20
